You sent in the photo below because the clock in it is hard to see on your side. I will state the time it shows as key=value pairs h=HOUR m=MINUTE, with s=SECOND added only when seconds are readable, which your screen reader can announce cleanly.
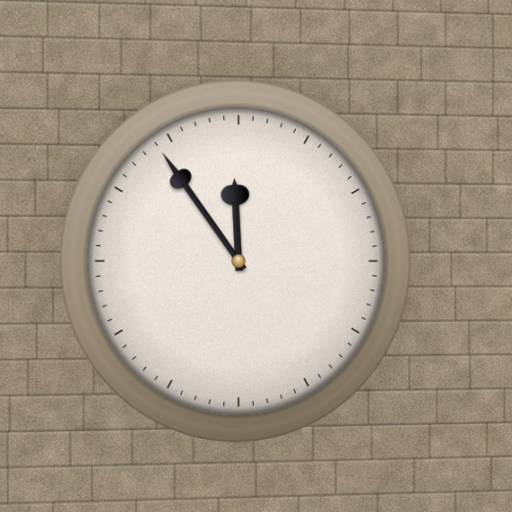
h=11 m=54
